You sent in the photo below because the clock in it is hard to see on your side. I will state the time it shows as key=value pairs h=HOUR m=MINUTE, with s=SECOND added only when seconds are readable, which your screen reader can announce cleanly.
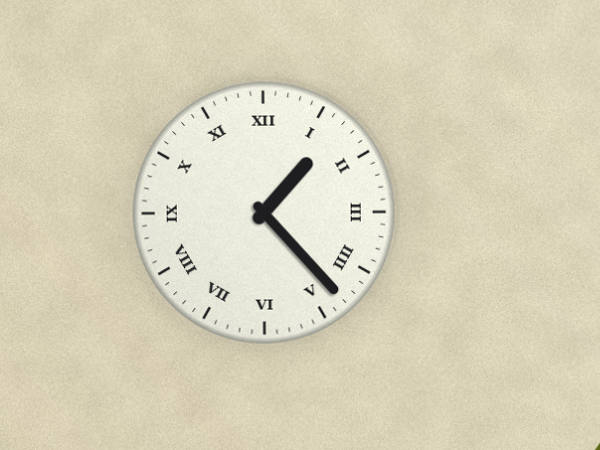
h=1 m=23
